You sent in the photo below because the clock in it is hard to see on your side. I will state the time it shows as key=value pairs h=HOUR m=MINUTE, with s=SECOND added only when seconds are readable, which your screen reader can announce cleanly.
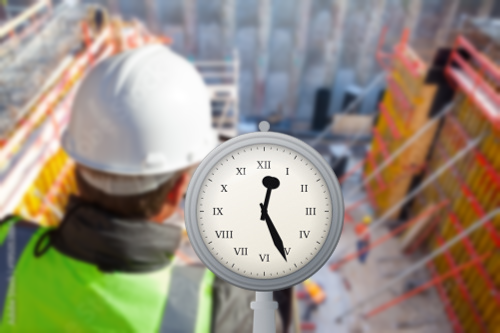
h=12 m=26
